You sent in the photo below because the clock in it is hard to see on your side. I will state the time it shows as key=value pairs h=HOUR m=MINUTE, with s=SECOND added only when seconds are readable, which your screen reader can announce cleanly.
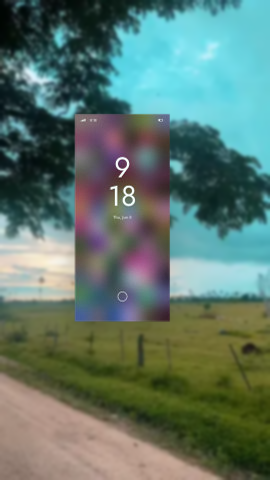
h=9 m=18
